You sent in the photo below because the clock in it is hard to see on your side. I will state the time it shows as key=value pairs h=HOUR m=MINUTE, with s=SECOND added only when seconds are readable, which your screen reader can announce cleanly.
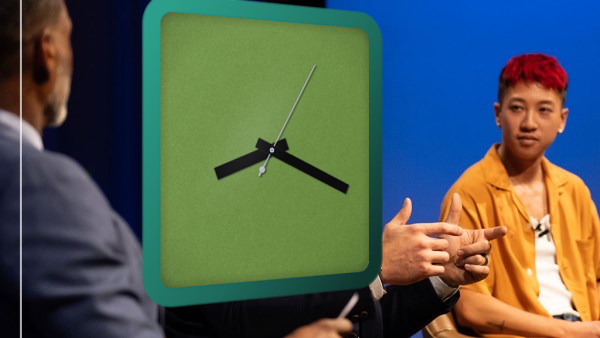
h=8 m=19 s=5
